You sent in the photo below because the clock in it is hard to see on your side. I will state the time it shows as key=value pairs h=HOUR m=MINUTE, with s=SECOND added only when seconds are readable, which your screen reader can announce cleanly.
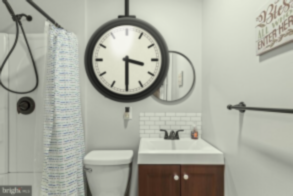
h=3 m=30
